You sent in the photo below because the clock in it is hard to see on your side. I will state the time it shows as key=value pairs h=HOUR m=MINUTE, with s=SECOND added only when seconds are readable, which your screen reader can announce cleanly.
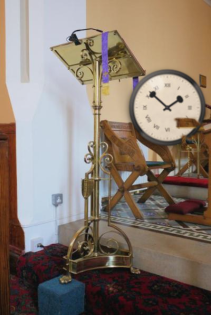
h=1 m=52
